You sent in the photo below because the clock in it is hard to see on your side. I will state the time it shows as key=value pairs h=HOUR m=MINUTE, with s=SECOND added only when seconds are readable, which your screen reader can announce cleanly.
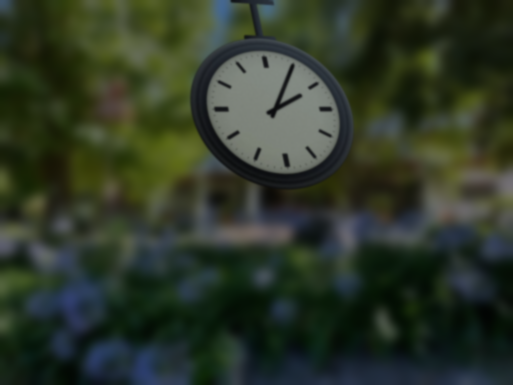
h=2 m=5
